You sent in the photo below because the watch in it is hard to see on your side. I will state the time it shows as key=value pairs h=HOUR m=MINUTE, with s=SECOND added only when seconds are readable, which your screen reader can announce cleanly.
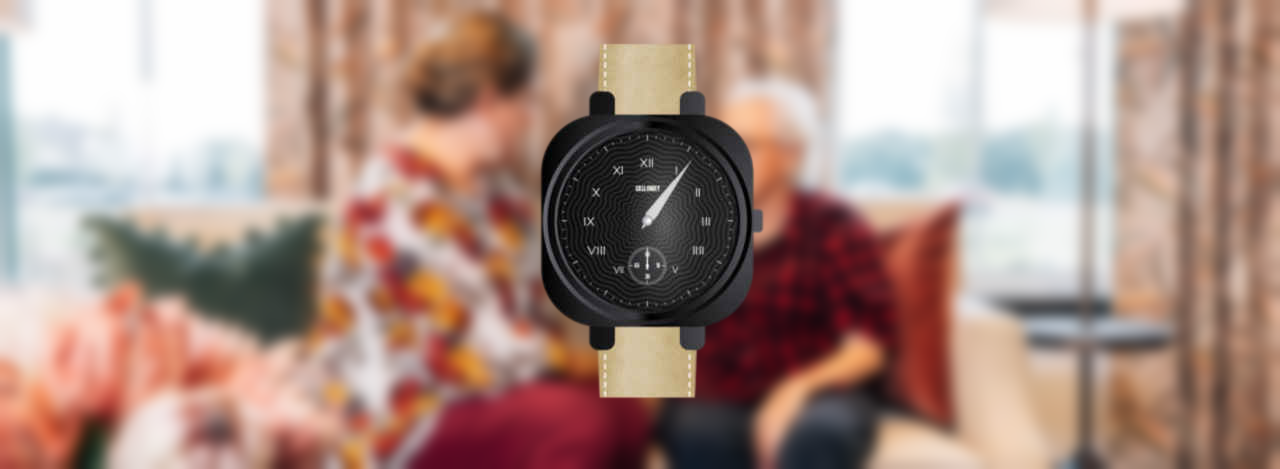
h=1 m=6
